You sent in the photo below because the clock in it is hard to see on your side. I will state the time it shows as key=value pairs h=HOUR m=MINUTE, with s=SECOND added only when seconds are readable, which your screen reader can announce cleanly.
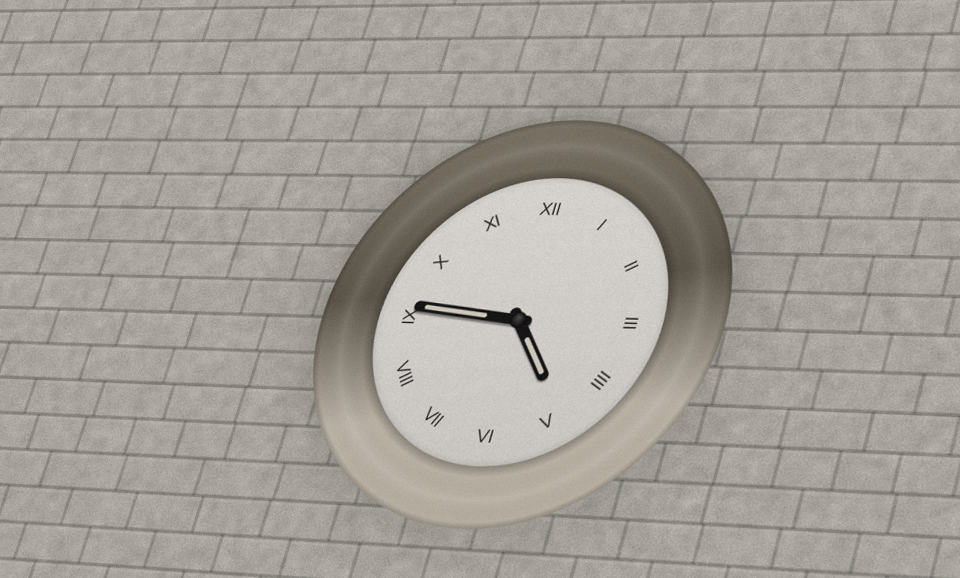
h=4 m=46
